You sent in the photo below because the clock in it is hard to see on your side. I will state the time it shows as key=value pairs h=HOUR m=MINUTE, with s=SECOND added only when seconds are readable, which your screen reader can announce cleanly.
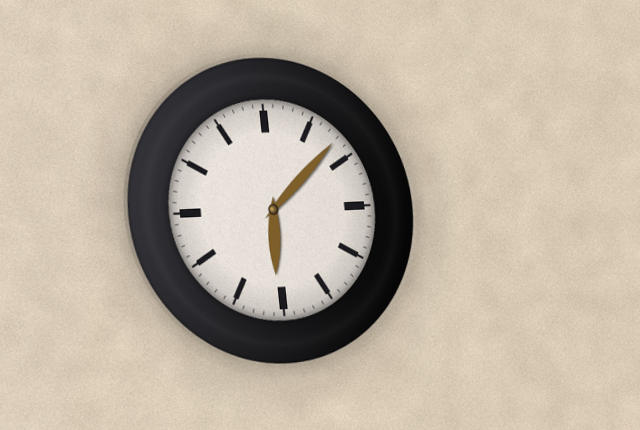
h=6 m=8
